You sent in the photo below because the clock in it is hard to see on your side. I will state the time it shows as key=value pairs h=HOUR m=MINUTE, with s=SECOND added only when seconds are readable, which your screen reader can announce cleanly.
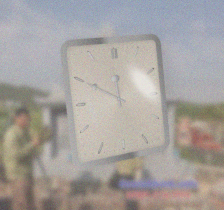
h=11 m=50
